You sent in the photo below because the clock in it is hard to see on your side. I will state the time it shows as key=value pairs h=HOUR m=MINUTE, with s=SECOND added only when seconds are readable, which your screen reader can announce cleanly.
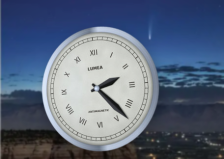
h=2 m=23
